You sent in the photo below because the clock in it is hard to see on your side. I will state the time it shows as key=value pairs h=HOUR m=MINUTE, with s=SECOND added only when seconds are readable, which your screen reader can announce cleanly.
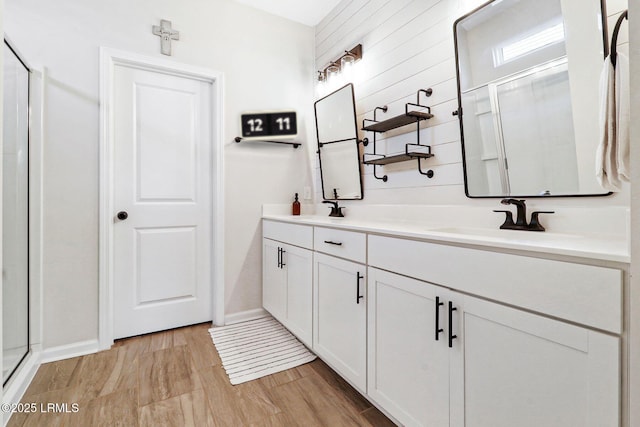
h=12 m=11
